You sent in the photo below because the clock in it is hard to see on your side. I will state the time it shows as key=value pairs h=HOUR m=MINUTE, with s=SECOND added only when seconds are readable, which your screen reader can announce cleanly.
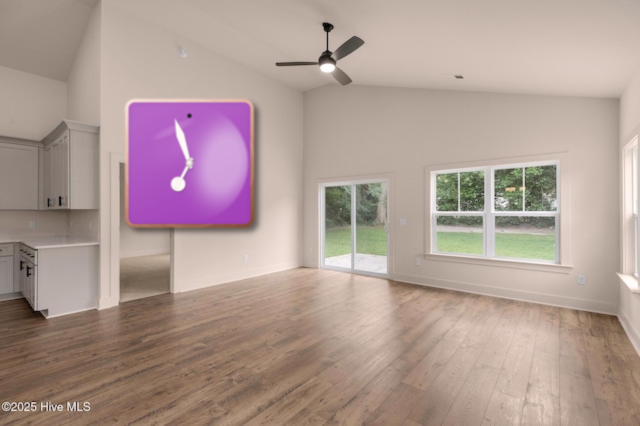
h=6 m=57
